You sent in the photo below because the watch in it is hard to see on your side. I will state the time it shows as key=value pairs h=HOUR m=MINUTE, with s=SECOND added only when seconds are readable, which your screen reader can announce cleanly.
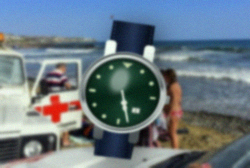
h=5 m=27
